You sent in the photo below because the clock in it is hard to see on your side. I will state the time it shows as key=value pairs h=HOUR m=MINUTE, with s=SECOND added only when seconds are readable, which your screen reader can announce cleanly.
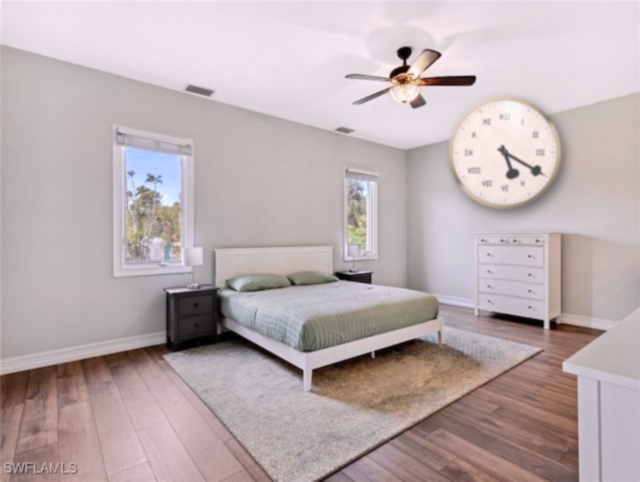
h=5 m=20
